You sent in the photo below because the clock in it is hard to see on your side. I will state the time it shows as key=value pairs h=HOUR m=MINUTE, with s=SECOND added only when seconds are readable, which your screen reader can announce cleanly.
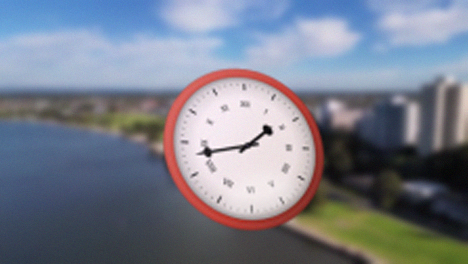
h=1 m=43
